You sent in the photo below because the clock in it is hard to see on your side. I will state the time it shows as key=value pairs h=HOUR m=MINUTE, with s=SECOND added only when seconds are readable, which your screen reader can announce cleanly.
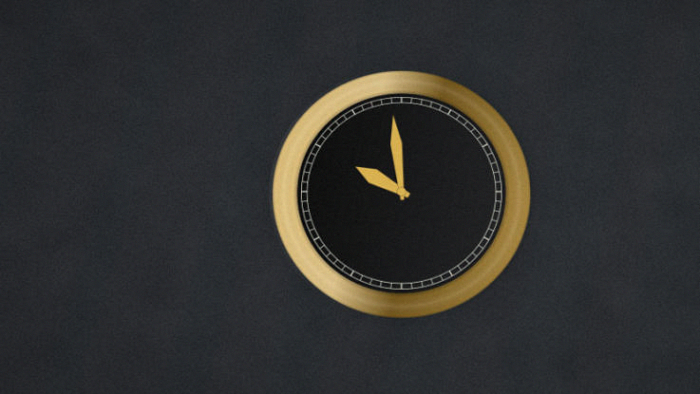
h=9 m=59
